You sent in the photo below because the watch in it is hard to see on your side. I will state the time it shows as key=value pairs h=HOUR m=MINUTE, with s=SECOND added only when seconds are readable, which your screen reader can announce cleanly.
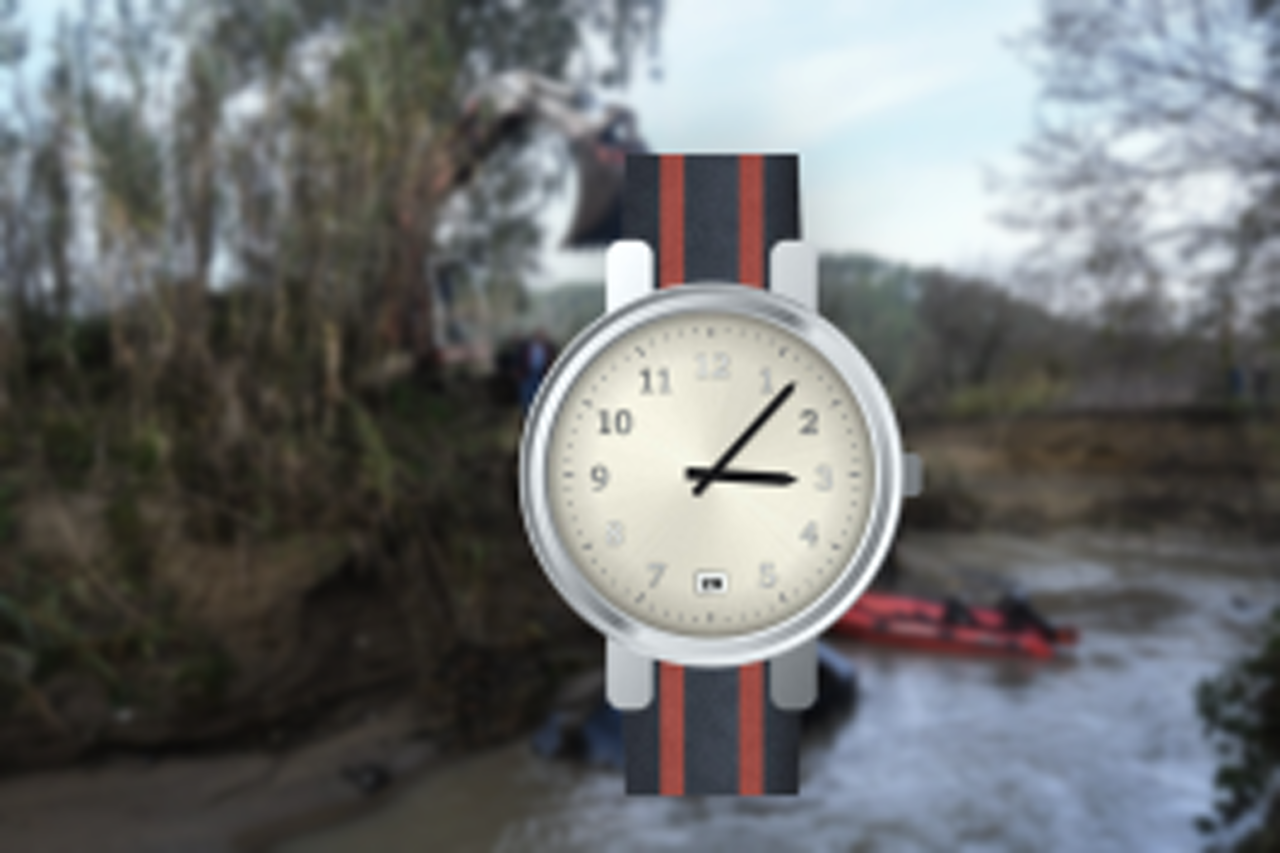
h=3 m=7
